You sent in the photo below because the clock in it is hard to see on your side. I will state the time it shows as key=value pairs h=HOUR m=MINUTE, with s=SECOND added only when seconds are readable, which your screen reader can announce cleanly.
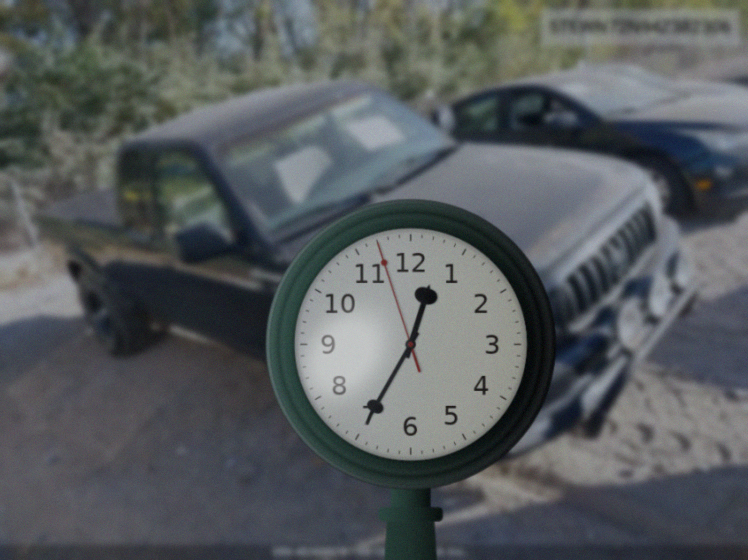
h=12 m=34 s=57
